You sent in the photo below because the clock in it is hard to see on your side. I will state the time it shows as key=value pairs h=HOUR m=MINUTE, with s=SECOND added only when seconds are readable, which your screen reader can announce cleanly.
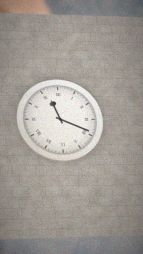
h=11 m=19
